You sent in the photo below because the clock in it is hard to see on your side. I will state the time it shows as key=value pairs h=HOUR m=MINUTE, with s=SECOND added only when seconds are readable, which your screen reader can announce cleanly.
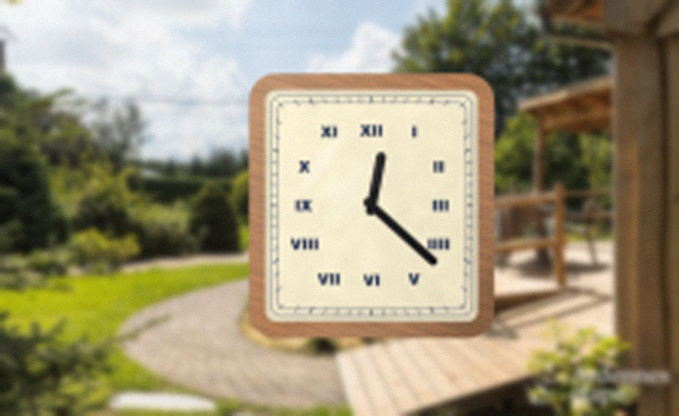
h=12 m=22
